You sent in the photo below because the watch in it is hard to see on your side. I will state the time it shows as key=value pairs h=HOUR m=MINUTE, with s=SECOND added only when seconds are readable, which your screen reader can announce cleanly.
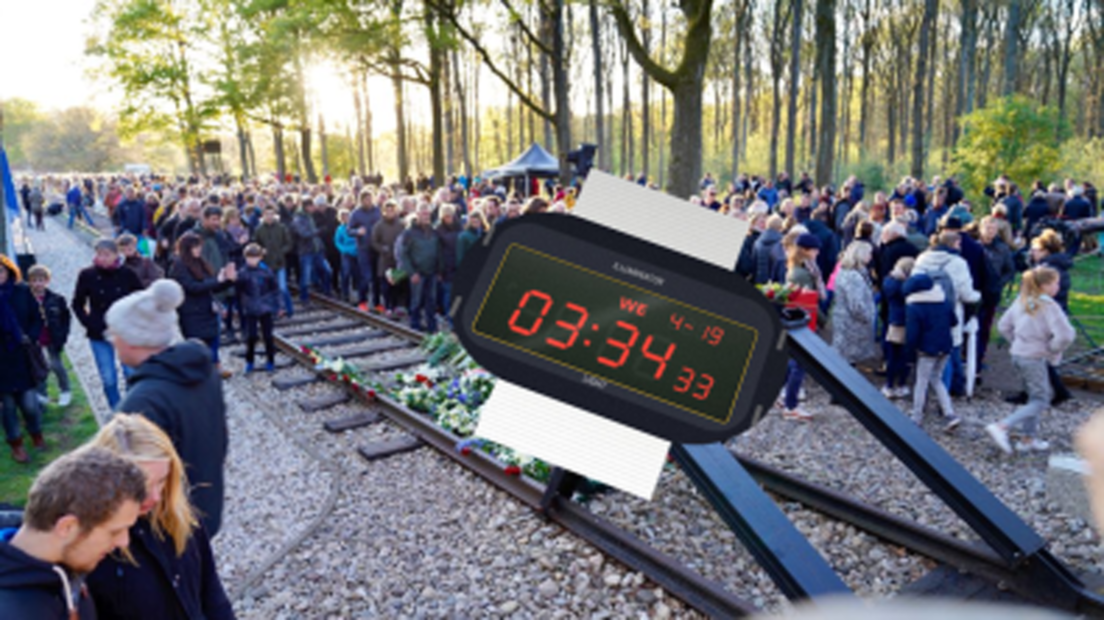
h=3 m=34 s=33
